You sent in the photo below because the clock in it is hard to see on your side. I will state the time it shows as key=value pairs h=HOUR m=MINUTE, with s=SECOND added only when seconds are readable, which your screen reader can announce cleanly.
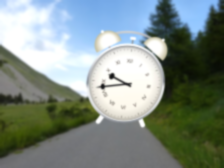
h=9 m=43
